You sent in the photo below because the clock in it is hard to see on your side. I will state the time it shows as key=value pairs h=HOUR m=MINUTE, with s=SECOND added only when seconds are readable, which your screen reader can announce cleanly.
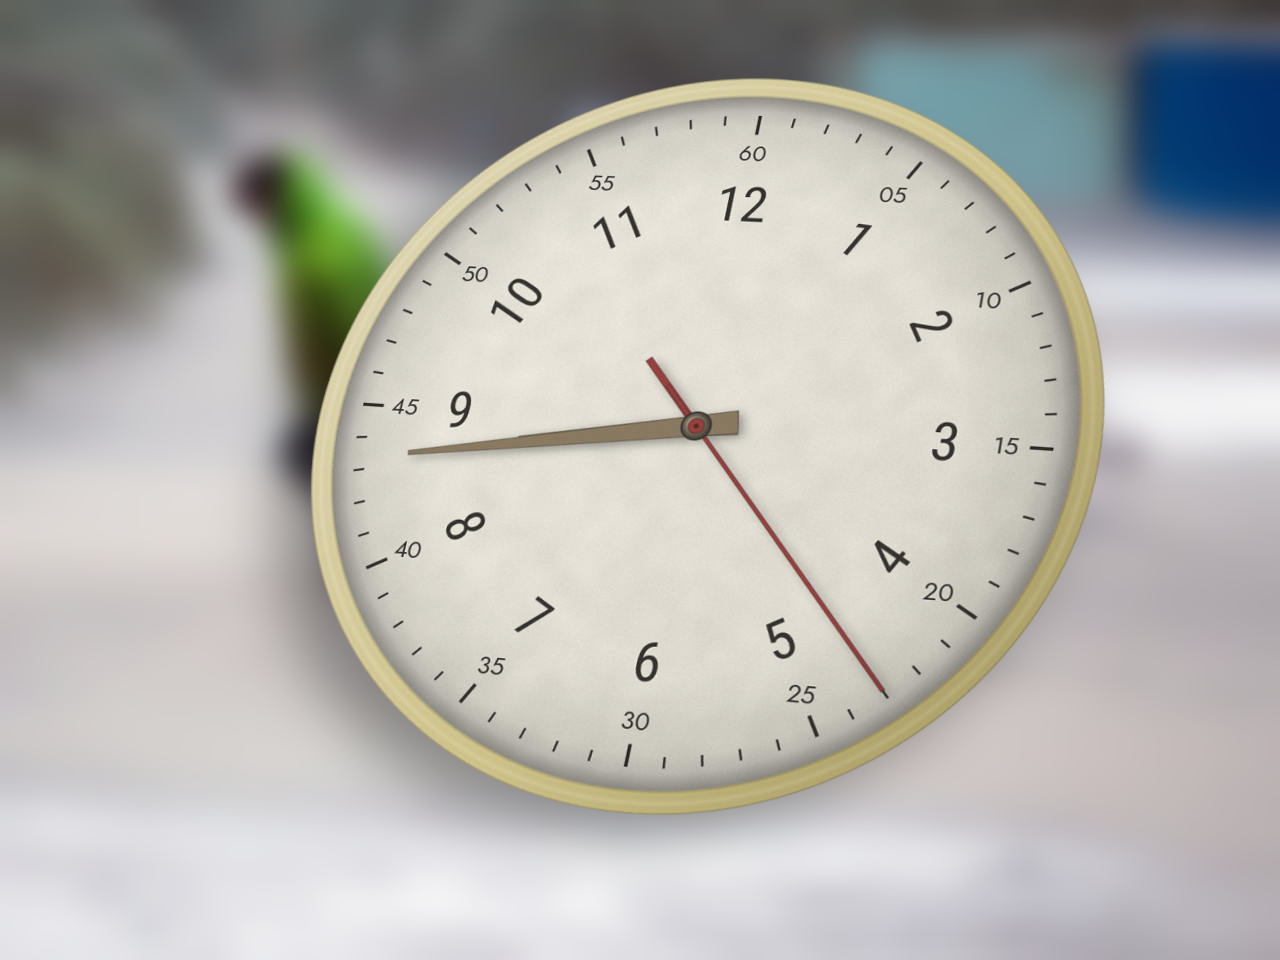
h=8 m=43 s=23
